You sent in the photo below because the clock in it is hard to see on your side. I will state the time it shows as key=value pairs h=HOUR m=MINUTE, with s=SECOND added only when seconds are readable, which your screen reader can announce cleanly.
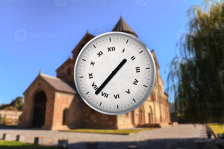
h=1 m=38
